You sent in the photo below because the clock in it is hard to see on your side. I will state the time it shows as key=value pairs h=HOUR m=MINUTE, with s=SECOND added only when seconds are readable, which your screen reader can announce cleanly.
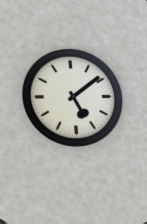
h=5 m=9
